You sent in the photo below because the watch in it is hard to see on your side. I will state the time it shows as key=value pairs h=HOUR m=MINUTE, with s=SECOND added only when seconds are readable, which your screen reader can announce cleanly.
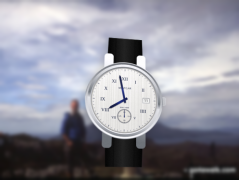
h=7 m=58
